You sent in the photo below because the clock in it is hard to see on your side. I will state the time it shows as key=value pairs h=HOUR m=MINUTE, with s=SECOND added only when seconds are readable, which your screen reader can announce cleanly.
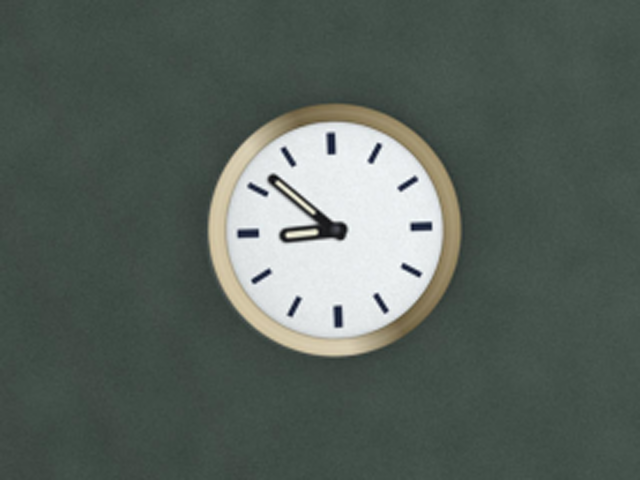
h=8 m=52
